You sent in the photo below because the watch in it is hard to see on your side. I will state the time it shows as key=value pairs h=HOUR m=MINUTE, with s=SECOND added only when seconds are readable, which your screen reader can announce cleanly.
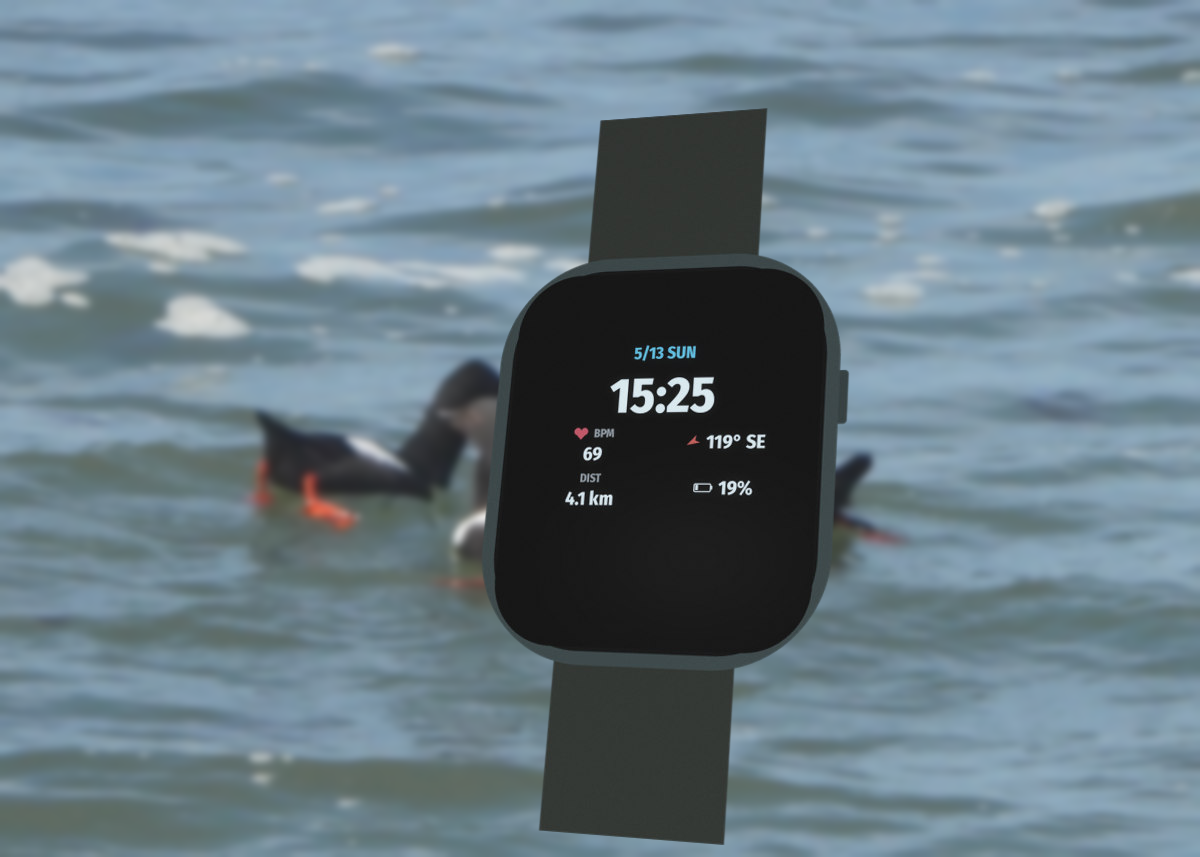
h=15 m=25
